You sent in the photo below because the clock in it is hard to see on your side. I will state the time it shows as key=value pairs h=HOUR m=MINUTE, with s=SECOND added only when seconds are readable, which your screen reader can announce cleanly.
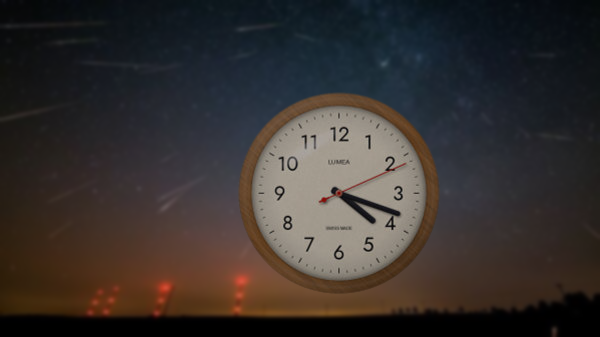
h=4 m=18 s=11
